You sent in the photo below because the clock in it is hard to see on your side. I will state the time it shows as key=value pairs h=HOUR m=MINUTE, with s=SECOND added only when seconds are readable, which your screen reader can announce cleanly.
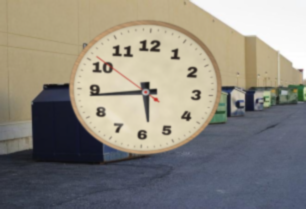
h=5 m=43 s=51
